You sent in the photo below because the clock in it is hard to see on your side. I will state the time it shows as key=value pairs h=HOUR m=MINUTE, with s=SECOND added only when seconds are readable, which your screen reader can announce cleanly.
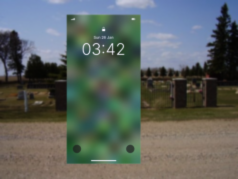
h=3 m=42
